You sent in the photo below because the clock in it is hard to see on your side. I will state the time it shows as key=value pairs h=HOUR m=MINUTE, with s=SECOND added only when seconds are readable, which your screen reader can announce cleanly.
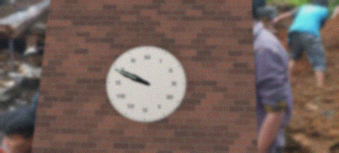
h=9 m=49
